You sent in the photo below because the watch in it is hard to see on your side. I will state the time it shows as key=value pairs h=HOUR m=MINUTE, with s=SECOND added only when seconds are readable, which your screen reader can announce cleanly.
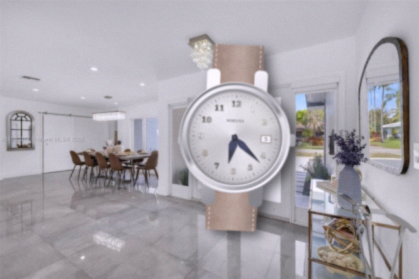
h=6 m=22
